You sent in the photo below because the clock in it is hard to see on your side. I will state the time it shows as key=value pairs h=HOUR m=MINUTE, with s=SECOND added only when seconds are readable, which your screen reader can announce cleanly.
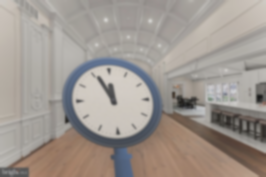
h=11 m=56
